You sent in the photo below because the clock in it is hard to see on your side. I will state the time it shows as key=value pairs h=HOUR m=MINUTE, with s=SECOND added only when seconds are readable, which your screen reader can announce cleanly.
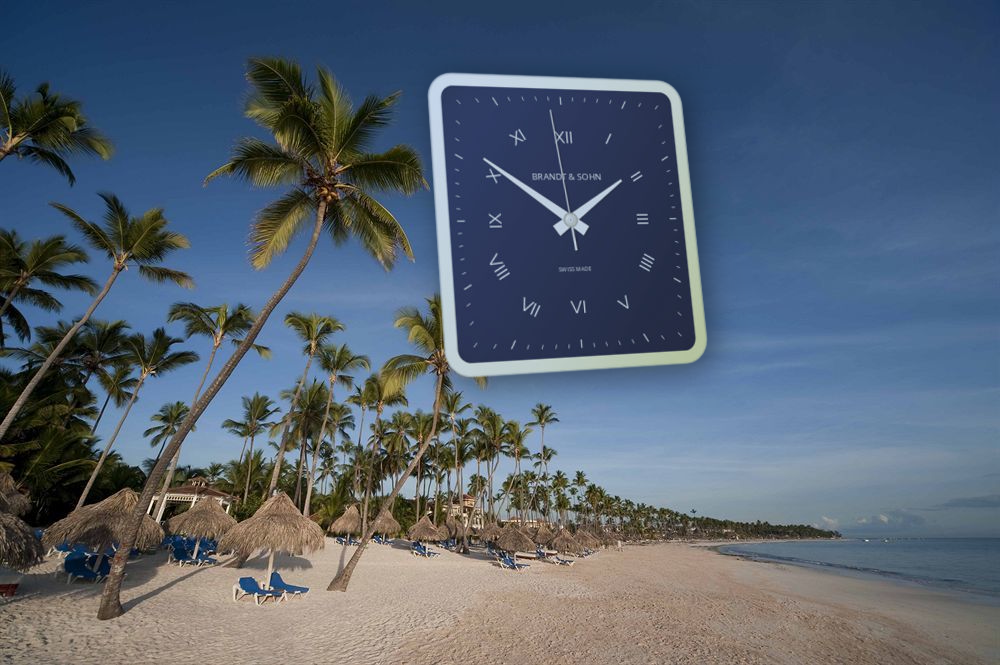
h=1 m=50 s=59
